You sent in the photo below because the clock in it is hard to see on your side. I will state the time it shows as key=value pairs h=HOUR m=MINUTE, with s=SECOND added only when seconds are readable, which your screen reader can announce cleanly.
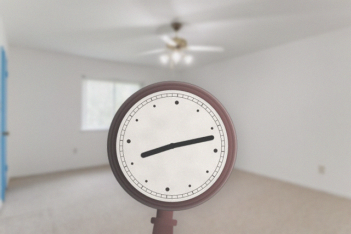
h=8 m=12
